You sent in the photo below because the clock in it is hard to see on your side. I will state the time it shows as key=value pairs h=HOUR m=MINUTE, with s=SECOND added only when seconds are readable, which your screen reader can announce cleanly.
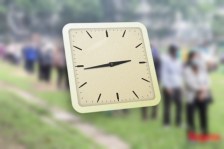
h=2 m=44
